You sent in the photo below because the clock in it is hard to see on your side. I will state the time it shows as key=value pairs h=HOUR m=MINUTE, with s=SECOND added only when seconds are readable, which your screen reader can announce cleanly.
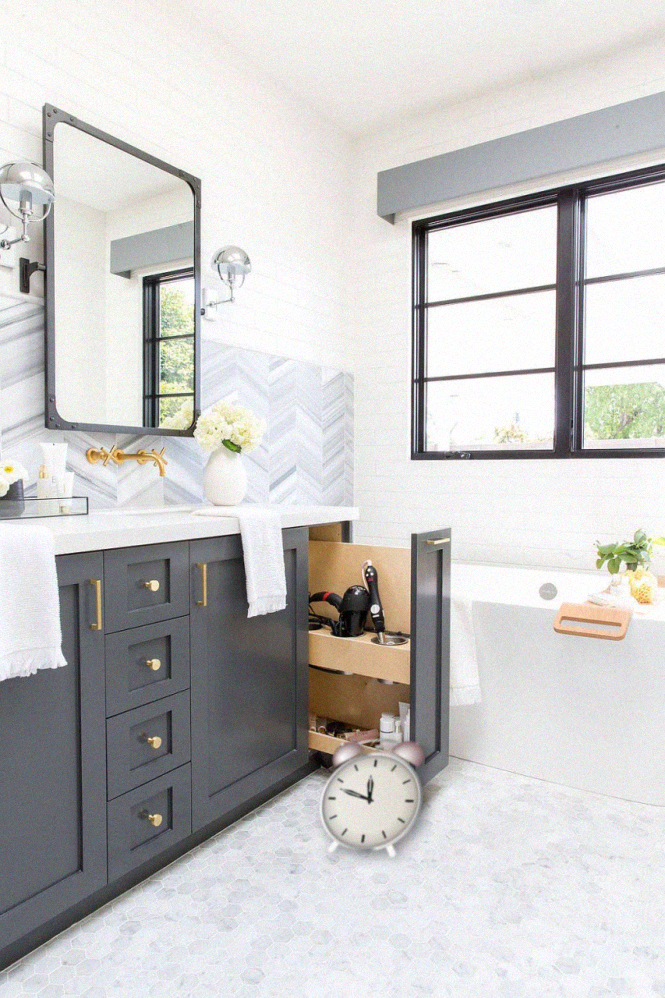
h=11 m=48
